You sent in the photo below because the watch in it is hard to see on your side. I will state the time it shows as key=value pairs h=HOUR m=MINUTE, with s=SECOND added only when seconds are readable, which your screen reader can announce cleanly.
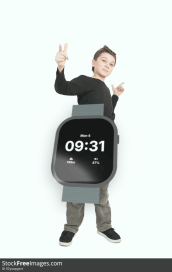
h=9 m=31
